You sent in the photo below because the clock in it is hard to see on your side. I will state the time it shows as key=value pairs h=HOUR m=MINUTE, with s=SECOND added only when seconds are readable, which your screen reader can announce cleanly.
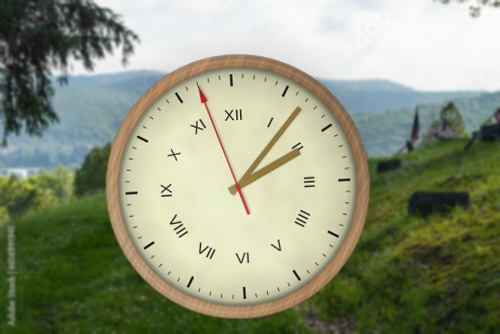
h=2 m=6 s=57
